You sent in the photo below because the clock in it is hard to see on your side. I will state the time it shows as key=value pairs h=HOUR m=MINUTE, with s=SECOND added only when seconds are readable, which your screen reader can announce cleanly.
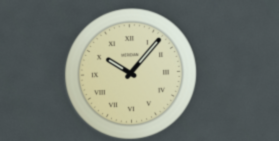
h=10 m=7
